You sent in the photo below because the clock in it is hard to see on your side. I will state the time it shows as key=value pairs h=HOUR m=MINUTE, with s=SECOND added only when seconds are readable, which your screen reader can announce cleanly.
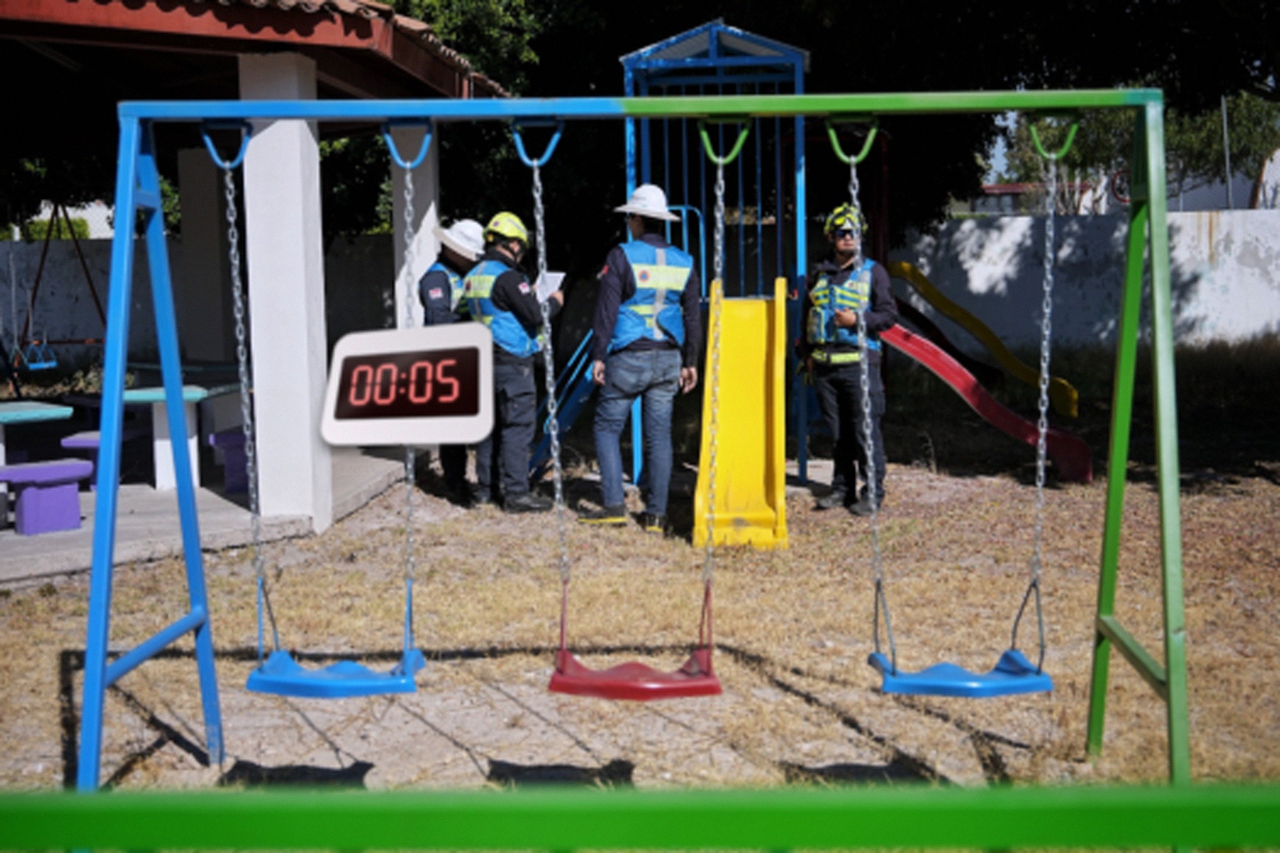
h=0 m=5
